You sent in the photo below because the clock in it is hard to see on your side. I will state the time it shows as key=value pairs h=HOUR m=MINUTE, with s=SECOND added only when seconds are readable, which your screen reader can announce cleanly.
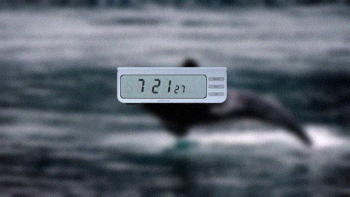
h=7 m=21 s=27
